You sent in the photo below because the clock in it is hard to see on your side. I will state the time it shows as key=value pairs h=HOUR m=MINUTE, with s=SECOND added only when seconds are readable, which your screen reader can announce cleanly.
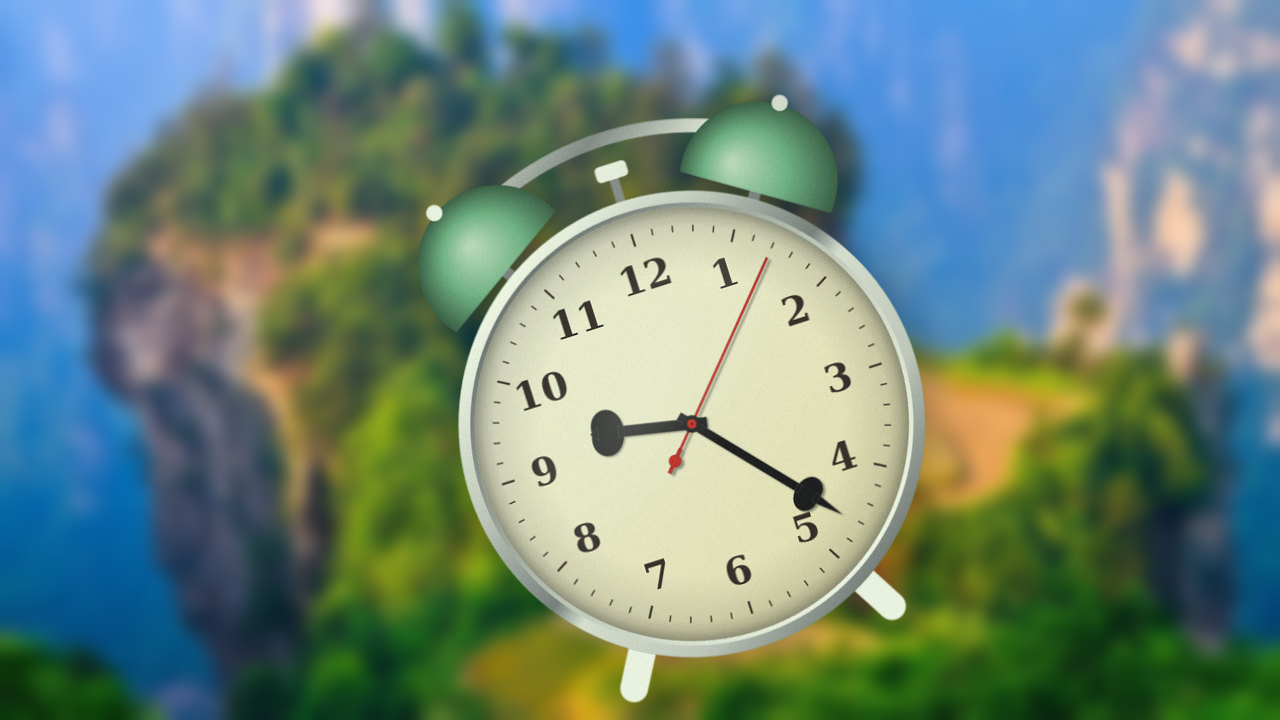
h=9 m=23 s=7
